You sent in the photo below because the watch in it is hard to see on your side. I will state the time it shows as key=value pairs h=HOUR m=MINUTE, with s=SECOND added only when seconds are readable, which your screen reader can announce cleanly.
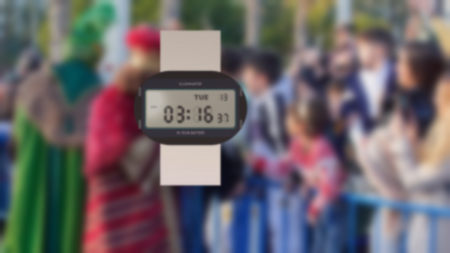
h=3 m=16
